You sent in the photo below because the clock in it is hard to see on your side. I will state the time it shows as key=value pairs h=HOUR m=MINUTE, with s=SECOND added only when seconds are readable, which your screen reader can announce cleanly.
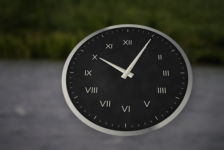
h=10 m=5
